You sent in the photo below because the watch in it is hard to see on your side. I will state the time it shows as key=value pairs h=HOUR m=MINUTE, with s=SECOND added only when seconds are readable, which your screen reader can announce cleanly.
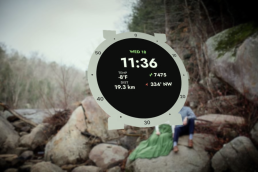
h=11 m=36
